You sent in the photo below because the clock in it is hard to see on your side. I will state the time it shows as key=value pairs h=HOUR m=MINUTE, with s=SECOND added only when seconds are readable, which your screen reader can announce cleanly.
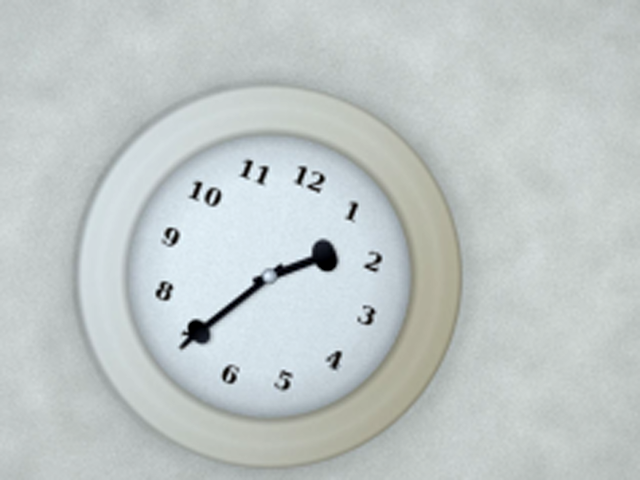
h=1 m=35
